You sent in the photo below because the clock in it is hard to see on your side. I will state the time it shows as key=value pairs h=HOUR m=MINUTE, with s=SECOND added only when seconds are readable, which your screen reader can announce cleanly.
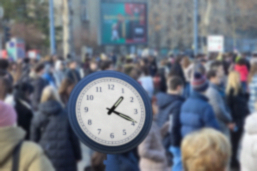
h=1 m=19
